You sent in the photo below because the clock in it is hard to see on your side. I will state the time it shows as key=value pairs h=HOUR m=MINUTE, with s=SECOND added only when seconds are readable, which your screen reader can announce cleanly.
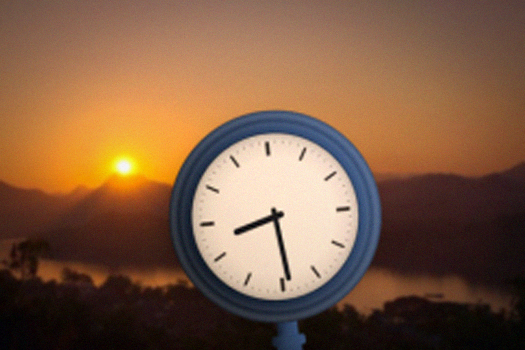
h=8 m=29
